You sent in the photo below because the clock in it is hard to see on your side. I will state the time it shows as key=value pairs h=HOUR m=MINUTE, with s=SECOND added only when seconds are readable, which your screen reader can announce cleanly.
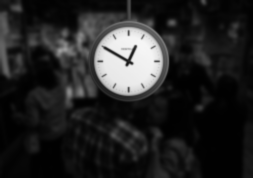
h=12 m=50
